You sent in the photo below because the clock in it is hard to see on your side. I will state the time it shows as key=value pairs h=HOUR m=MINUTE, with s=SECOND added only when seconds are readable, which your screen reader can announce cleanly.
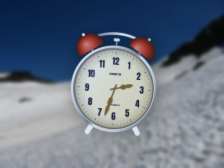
h=2 m=33
